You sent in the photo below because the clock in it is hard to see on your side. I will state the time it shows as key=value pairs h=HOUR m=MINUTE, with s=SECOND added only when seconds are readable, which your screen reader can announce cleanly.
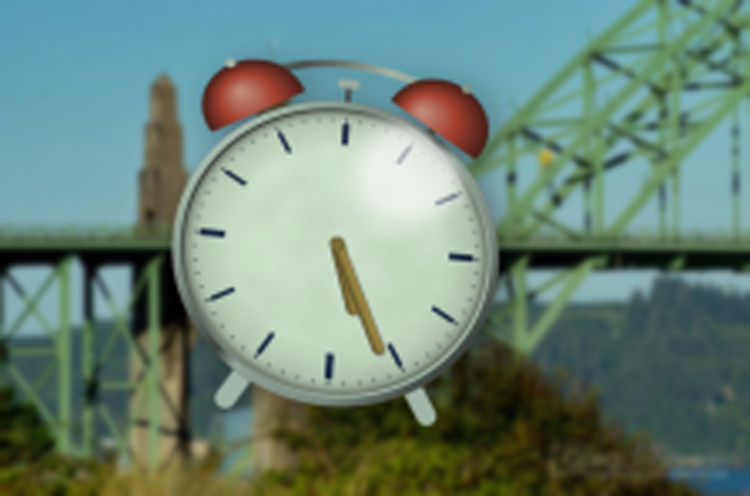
h=5 m=26
